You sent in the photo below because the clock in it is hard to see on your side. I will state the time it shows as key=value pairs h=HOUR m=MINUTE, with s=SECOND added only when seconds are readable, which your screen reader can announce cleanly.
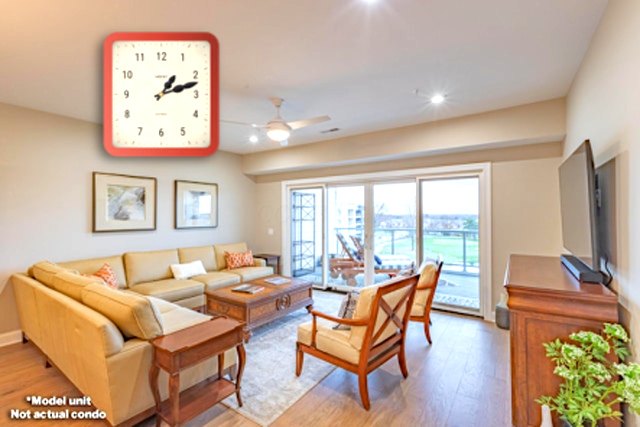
h=1 m=12
